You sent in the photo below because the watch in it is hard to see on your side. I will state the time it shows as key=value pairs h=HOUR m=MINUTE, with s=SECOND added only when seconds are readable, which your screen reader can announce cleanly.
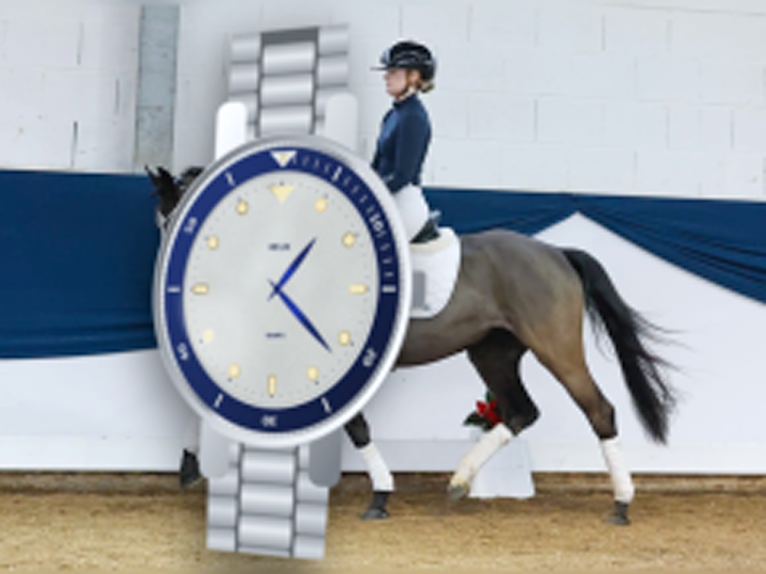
h=1 m=22
